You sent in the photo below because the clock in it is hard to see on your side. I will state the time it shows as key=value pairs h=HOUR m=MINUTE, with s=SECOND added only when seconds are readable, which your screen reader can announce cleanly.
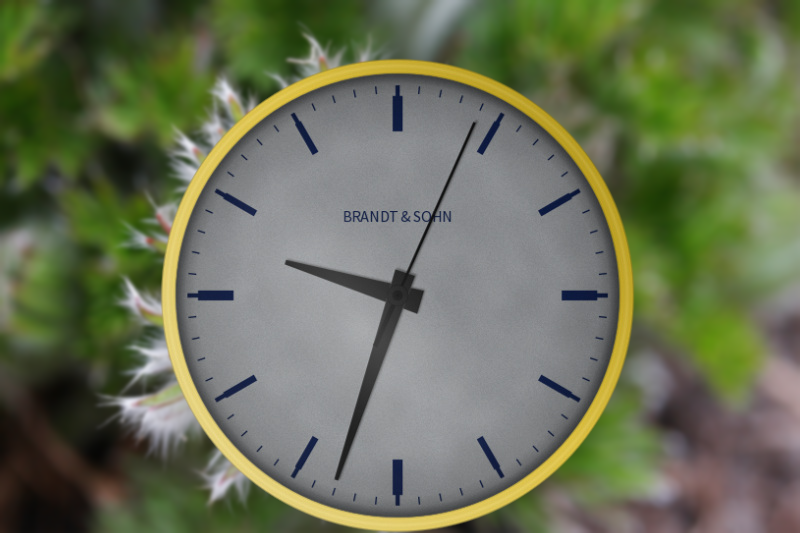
h=9 m=33 s=4
